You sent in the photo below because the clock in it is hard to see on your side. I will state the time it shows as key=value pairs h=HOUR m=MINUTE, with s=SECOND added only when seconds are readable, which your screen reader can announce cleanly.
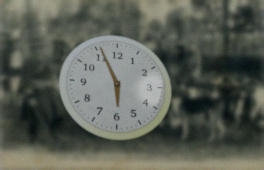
h=5 m=56
